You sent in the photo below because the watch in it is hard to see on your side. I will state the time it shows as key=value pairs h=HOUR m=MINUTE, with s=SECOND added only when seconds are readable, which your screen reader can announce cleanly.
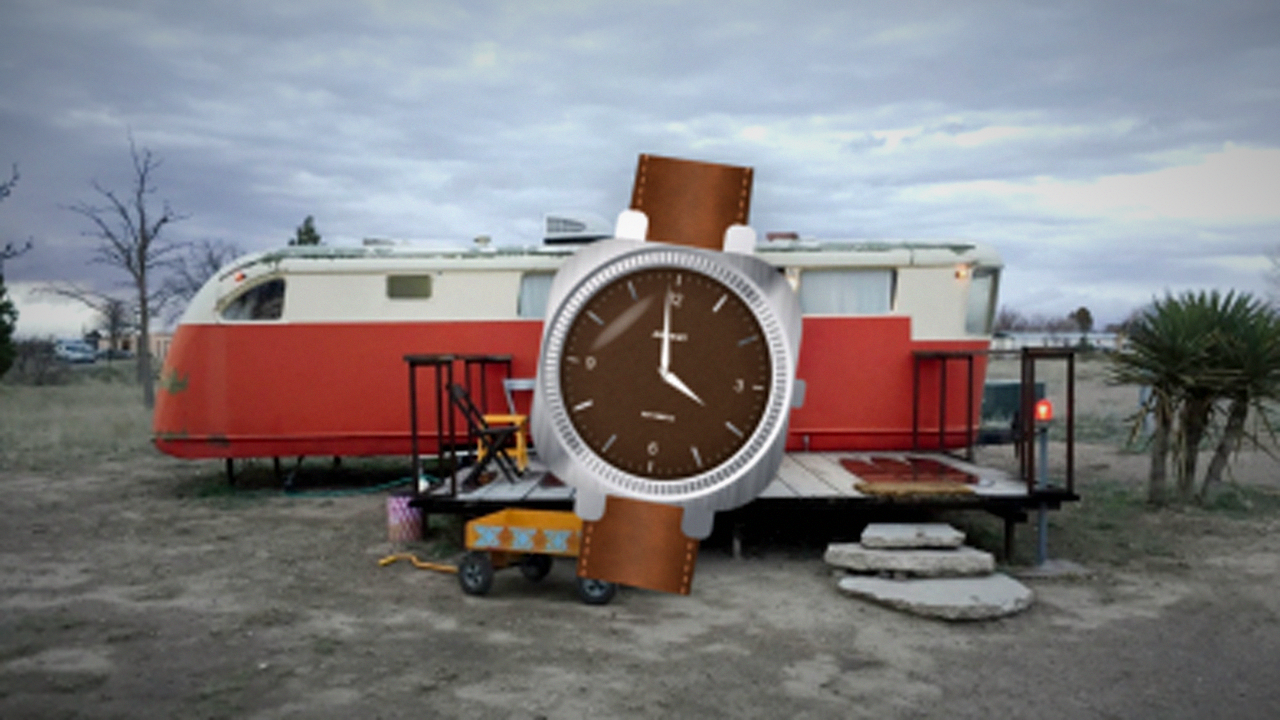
h=3 m=59
